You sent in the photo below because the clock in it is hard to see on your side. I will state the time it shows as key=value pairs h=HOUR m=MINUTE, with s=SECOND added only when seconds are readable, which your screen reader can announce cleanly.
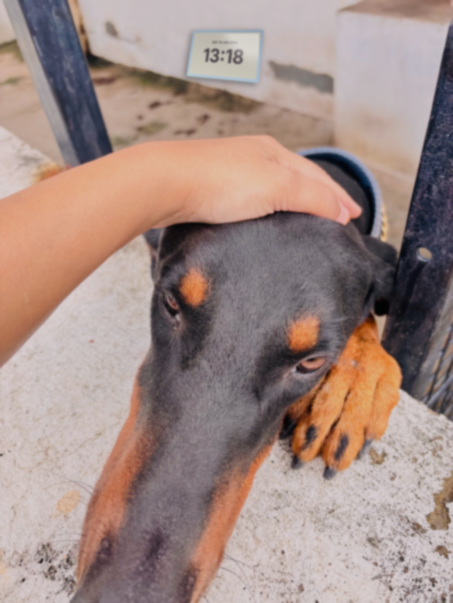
h=13 m=18
